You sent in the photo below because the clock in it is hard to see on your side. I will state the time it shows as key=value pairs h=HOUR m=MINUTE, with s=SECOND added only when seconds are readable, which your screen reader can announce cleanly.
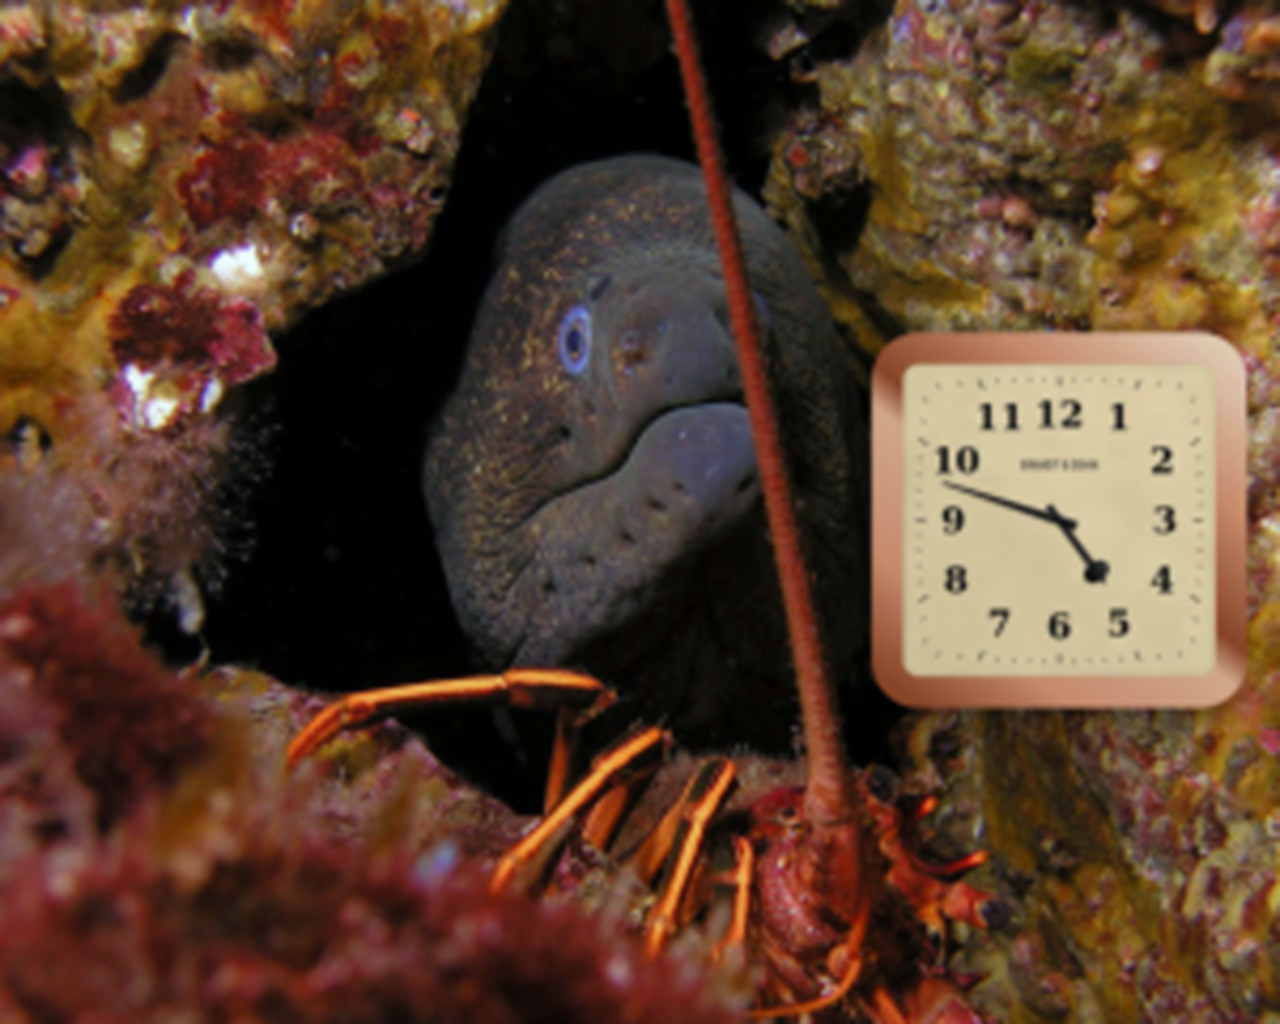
h=4 m=48
